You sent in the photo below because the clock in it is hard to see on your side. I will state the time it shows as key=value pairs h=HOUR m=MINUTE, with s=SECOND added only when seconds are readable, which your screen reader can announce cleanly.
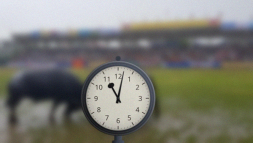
h=11 m=2
